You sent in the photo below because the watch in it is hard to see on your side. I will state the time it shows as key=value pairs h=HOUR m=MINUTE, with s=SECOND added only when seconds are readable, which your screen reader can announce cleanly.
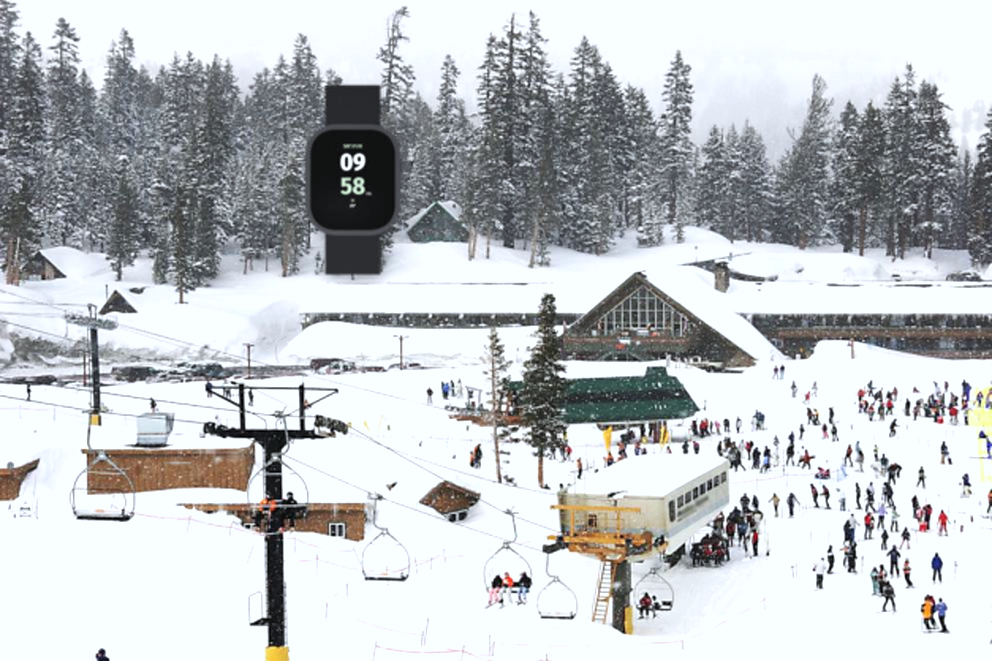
h=9 m=58
